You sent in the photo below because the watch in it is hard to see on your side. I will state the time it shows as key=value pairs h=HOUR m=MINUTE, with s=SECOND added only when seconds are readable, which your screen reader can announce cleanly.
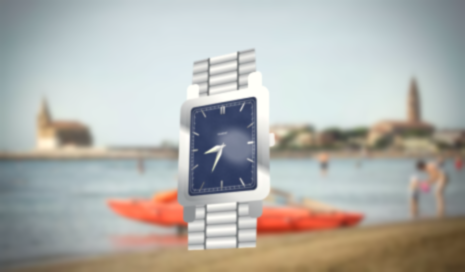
h=8 m=34
